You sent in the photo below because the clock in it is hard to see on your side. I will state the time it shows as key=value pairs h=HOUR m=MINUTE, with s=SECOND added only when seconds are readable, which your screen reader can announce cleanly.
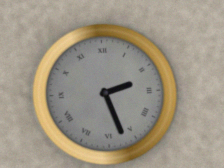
h=2 m=27
